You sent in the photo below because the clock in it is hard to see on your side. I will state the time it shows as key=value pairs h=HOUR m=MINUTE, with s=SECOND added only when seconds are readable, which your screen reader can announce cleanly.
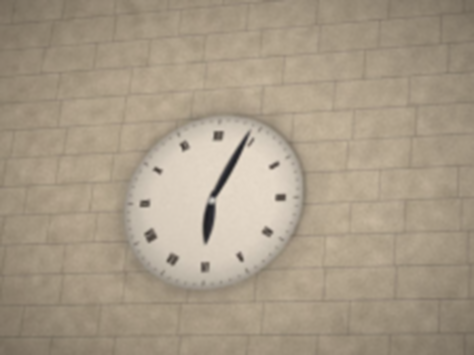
h=6 m=4
